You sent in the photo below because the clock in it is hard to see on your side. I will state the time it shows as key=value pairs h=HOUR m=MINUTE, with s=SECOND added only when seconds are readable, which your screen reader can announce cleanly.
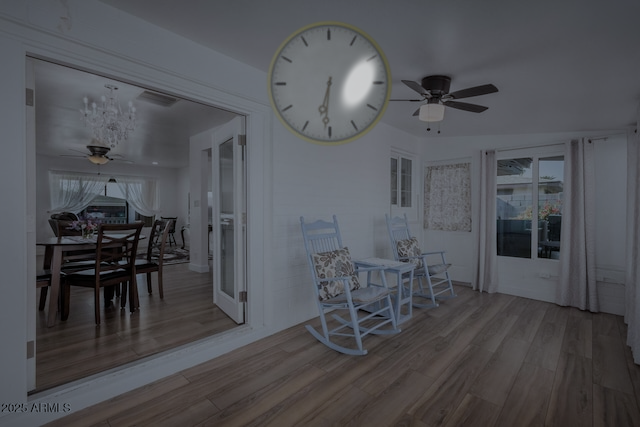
h=6 m=31
